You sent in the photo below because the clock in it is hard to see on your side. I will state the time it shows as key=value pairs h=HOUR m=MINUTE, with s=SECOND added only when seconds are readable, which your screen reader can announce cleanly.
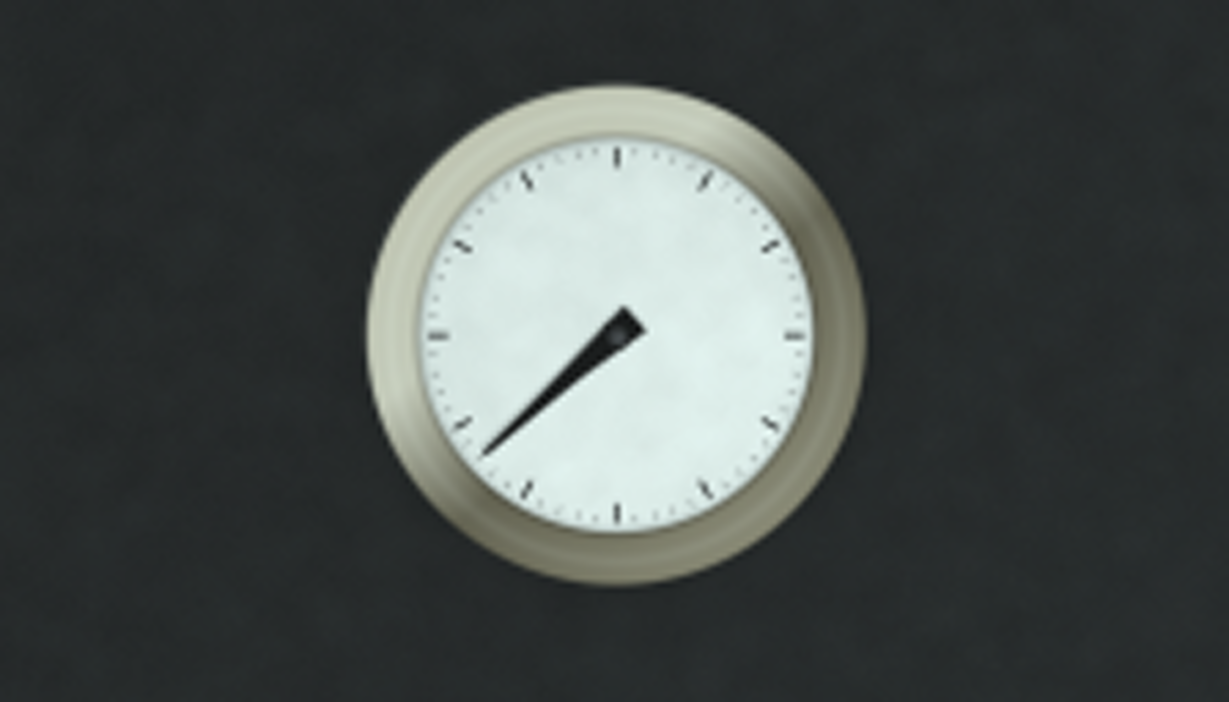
h=7 m=38
